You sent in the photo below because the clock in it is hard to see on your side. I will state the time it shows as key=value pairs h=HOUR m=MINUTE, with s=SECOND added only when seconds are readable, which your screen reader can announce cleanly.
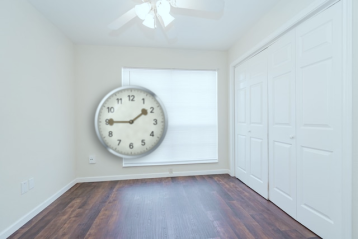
h=1 m=45
